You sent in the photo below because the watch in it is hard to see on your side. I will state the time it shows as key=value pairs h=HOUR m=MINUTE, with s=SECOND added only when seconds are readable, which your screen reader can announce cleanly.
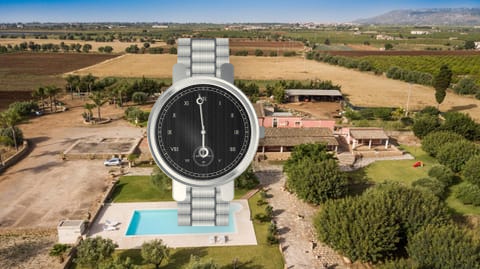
h=5 m=59
